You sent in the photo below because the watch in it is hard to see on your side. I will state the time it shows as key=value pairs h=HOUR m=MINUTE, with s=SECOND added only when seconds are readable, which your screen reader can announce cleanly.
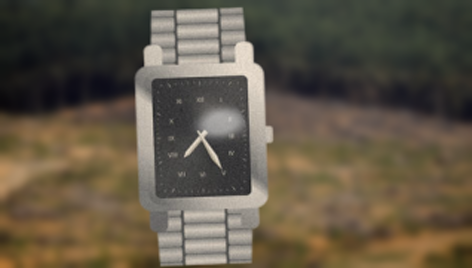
h=7 m=25
